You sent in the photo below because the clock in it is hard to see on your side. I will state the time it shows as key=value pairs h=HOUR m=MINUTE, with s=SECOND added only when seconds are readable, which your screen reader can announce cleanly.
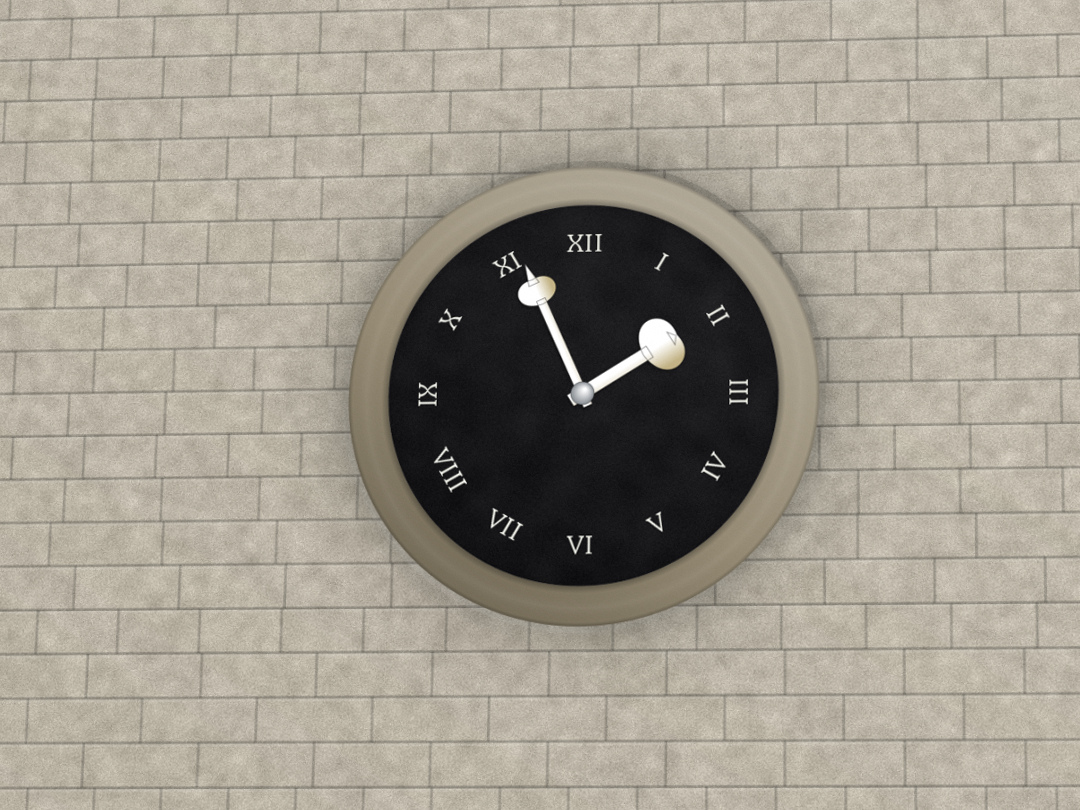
h=1 m=56
